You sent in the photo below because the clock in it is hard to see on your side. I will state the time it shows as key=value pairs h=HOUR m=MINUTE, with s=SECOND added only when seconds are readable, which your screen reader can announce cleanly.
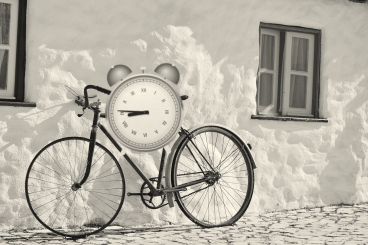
h=8 m=46
